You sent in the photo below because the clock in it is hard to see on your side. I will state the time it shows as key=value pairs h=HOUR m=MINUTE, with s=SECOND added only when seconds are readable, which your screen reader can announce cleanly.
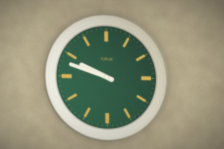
h=9 m=48
